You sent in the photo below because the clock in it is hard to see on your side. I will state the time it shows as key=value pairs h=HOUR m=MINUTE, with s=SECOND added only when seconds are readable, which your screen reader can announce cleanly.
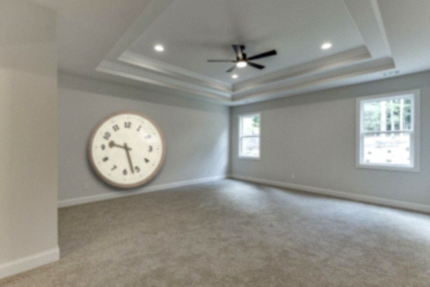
h=9 m=27
